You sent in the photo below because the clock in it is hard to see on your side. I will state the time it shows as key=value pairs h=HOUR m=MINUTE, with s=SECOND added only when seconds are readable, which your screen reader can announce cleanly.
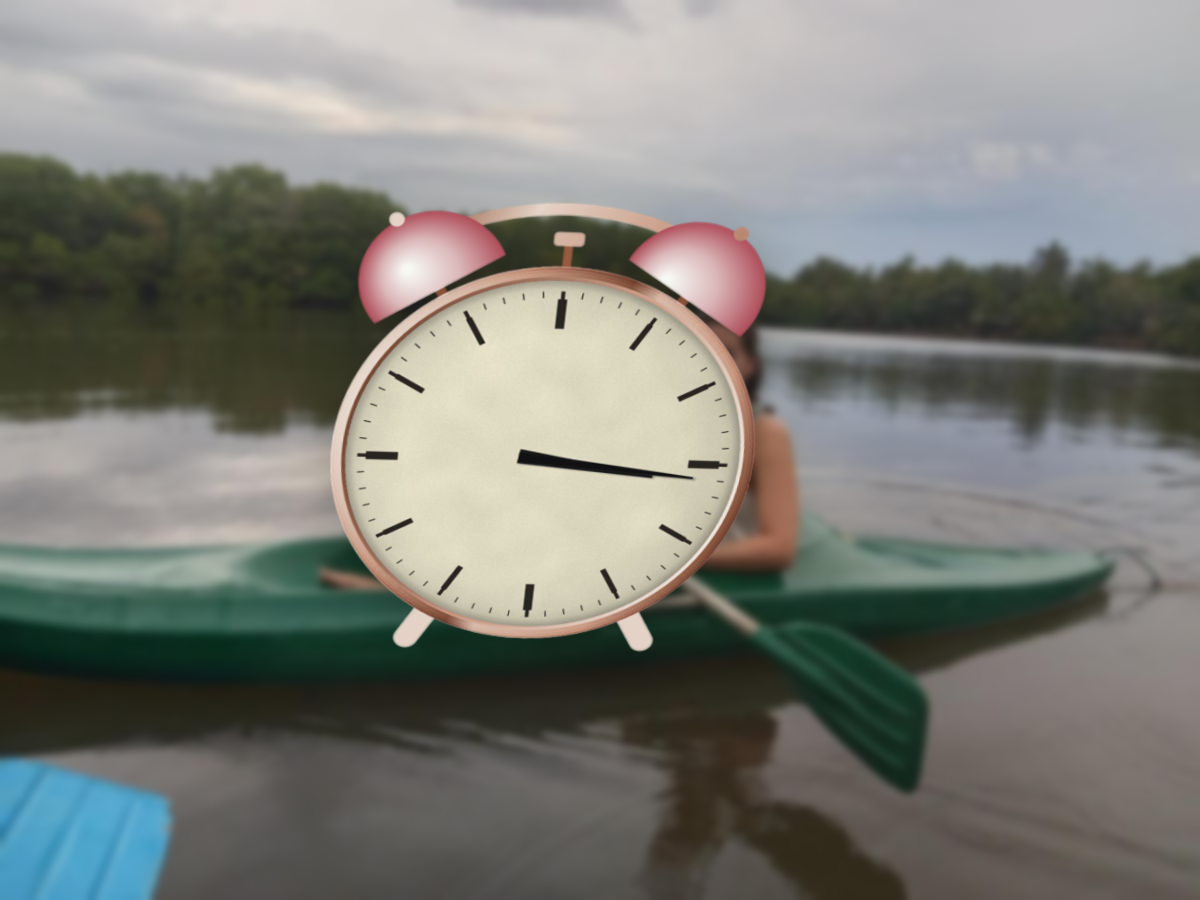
h=3 m=16
